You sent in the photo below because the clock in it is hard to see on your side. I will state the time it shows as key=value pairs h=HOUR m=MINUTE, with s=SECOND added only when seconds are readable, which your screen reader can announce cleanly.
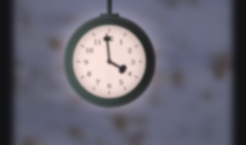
h=3 m=59
